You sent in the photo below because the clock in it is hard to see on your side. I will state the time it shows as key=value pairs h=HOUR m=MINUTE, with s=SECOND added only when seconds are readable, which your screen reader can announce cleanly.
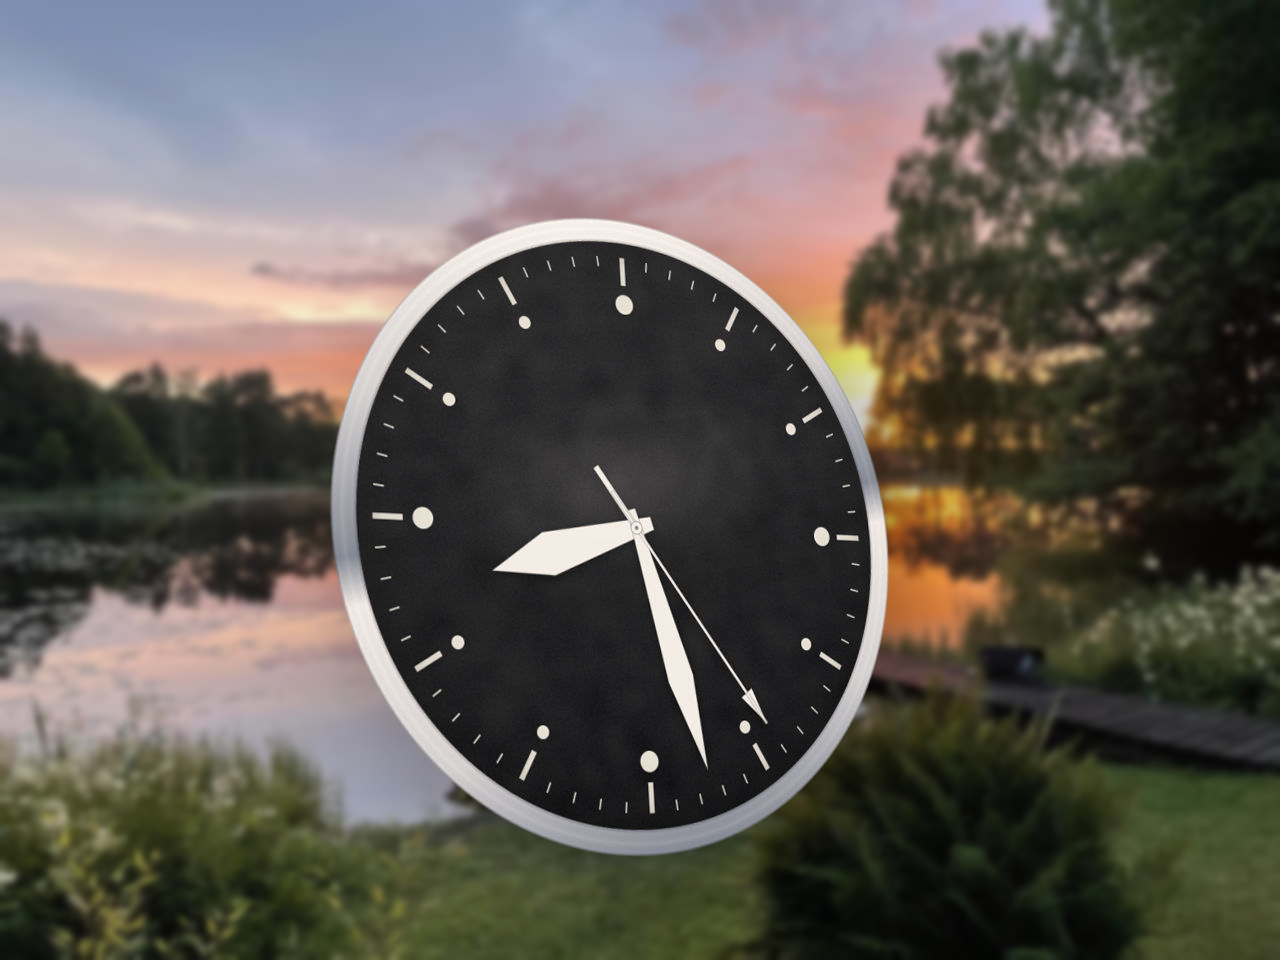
h=8 m=27 s=24
